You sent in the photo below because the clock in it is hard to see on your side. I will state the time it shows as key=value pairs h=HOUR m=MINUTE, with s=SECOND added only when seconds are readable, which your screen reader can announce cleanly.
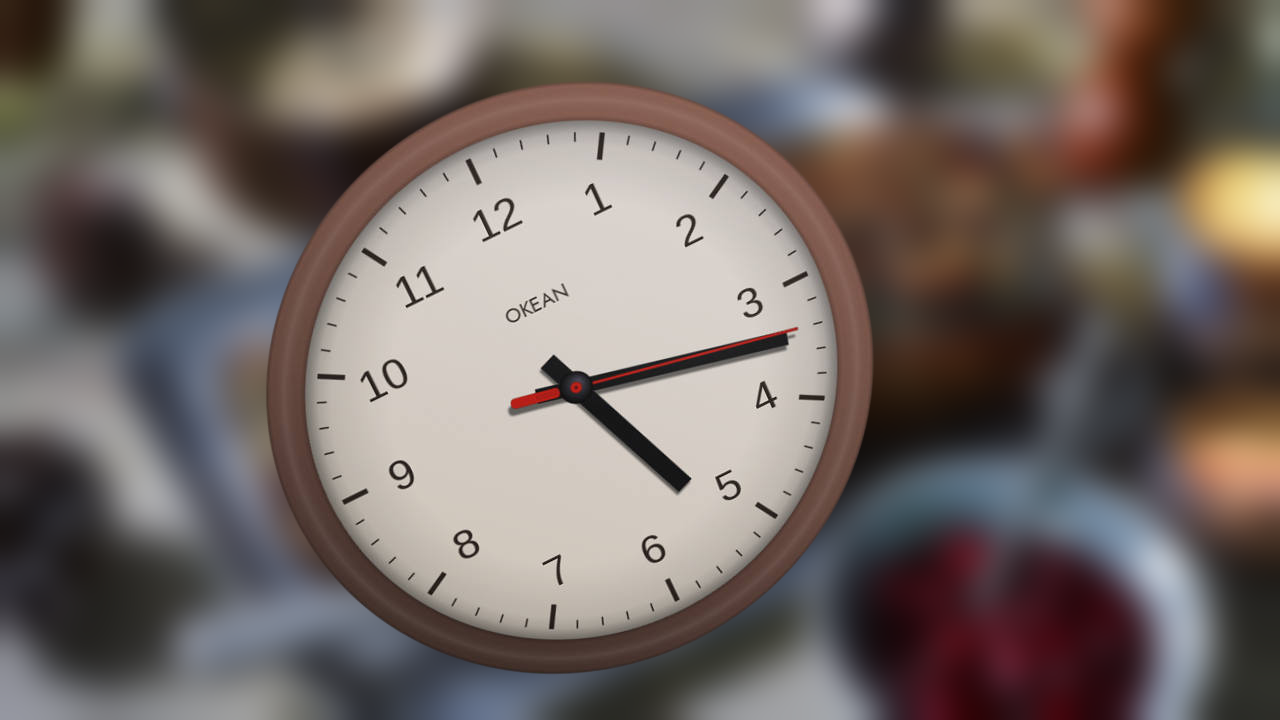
h=5 m=17 s=17
